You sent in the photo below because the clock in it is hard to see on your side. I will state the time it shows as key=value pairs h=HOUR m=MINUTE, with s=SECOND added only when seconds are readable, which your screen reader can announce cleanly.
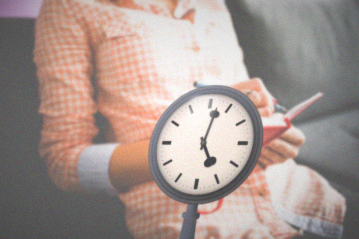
h=5 m=2
